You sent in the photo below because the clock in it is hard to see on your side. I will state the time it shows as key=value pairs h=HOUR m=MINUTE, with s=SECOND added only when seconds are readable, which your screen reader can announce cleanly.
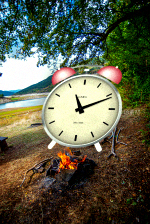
h=11 m=11
